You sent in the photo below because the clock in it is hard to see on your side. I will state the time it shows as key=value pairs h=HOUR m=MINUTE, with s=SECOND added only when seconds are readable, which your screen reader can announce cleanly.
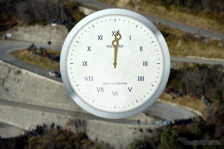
h=12 m=1
